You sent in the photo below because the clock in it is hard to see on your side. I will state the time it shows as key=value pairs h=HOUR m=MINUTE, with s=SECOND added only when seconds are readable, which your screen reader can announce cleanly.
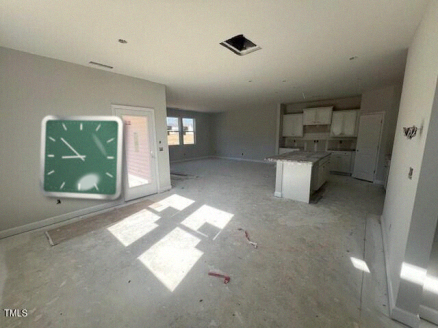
h=8 m=52
